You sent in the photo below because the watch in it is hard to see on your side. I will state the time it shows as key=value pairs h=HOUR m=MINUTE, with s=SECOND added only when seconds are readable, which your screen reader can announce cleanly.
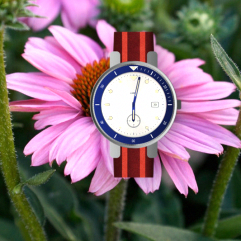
h=6 m=2
